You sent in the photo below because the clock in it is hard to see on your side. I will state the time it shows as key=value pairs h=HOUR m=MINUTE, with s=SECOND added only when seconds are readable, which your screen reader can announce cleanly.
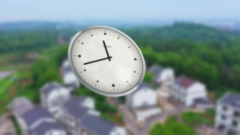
h=11 m=42
